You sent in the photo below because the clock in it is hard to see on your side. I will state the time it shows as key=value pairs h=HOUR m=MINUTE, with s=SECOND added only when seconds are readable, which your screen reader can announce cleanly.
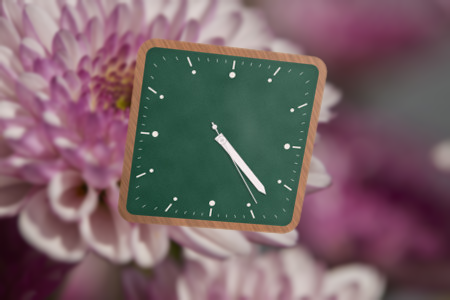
h=4 m=22 s=24
